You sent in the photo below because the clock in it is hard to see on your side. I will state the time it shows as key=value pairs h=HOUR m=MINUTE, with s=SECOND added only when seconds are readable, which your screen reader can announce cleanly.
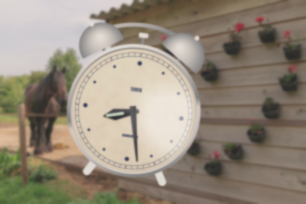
h=8 m=28
